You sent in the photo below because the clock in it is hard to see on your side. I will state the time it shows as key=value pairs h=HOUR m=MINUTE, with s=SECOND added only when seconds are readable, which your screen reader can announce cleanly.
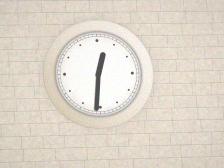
h=12 m=31
